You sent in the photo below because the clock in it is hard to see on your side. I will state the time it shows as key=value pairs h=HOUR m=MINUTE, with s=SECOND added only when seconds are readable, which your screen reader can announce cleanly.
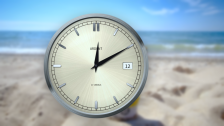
h=12 m=10
